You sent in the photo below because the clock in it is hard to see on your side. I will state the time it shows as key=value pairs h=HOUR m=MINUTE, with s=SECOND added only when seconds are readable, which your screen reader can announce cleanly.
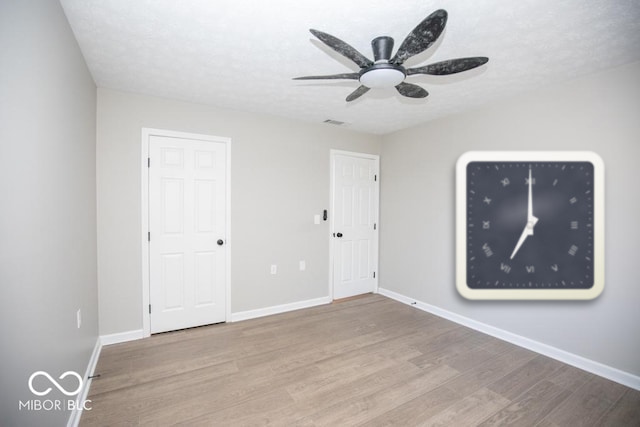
h=7 m=0
